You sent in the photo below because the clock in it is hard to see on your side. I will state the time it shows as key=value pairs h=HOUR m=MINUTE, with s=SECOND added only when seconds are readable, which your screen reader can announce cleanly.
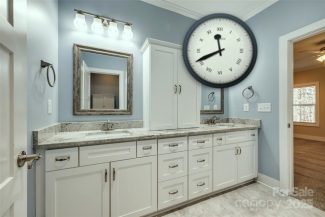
h=11 m=41
